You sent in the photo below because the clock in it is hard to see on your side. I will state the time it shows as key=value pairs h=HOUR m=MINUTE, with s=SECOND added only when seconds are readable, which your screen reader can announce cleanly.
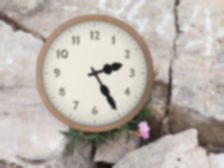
h=2 m=25
